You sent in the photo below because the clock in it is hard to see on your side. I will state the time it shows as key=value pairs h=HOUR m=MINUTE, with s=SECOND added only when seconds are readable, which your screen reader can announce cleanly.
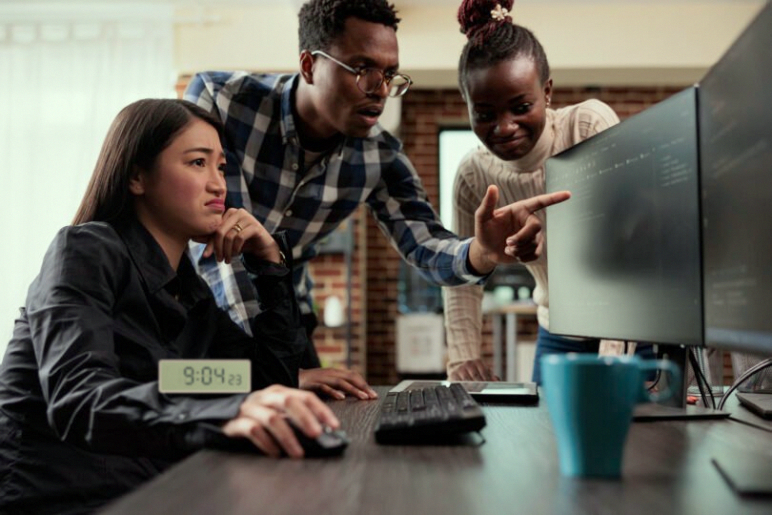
h=9 m=4
